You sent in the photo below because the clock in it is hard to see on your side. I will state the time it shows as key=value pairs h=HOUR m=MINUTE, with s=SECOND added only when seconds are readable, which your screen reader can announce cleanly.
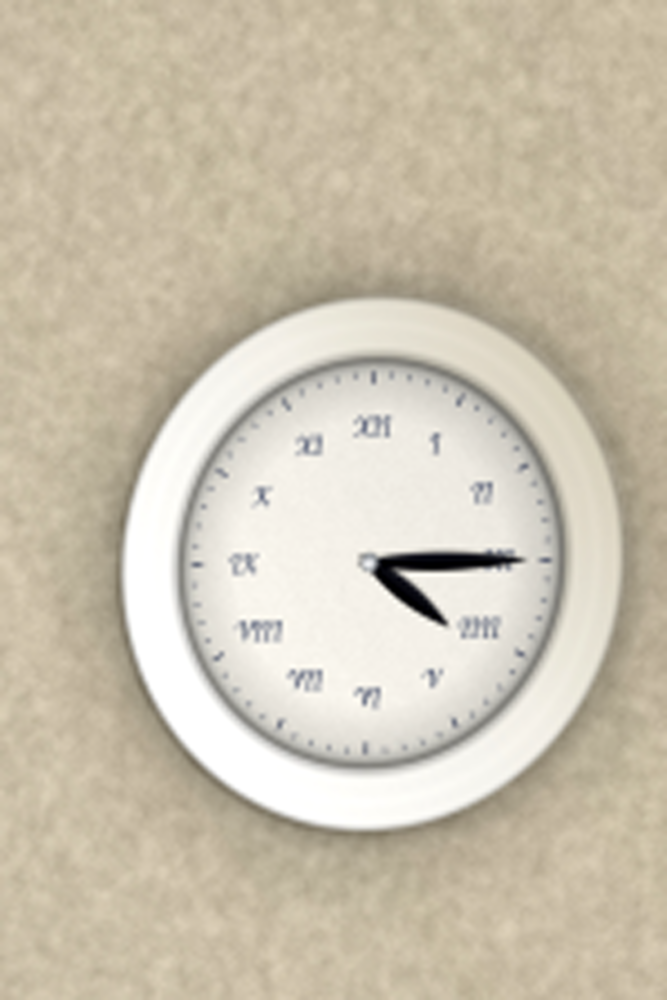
h=4 m=15
